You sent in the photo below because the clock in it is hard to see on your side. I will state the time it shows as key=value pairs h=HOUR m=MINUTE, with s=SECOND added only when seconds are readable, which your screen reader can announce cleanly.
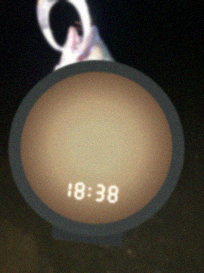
h=18 m=38
